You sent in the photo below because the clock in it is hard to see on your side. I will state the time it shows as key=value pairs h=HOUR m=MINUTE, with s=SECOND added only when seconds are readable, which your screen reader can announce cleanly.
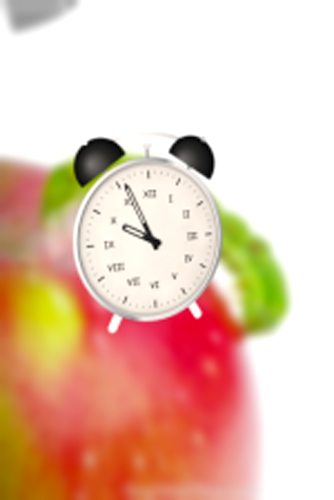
h=9 m=56
